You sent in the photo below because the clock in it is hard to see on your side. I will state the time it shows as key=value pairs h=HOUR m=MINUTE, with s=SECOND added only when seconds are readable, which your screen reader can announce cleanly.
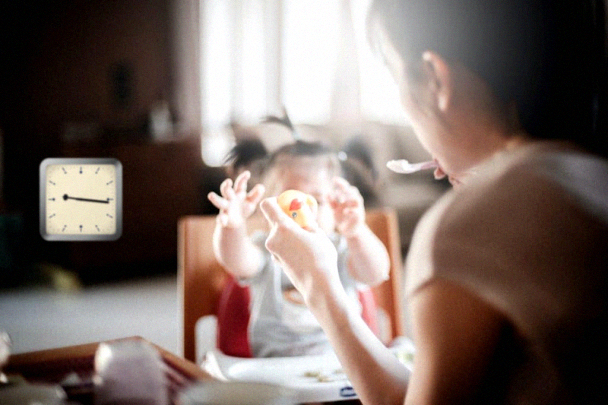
h=9 m=16
